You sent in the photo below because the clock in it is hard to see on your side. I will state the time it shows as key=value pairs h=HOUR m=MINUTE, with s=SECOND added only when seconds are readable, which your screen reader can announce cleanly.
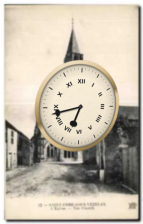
h=6 m=43
